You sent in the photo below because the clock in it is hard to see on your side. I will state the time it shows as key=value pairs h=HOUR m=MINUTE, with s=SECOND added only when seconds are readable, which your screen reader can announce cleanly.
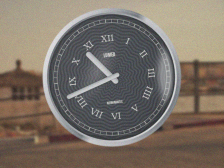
h=10 m=42
